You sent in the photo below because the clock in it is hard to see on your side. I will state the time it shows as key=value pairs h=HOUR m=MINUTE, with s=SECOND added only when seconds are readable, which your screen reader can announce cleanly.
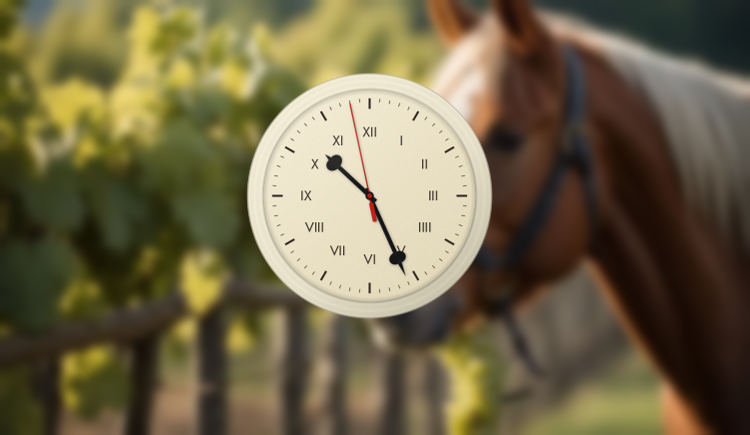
h=10 m=25 s=58
